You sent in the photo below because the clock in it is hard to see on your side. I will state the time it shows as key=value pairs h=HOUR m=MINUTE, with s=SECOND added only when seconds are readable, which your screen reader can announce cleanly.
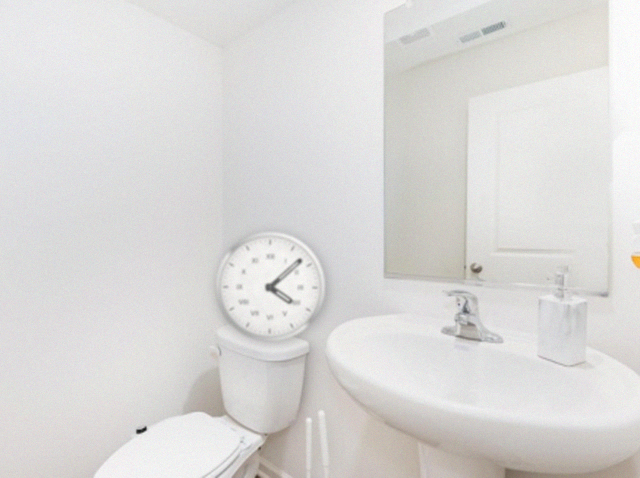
h=4 m=8
